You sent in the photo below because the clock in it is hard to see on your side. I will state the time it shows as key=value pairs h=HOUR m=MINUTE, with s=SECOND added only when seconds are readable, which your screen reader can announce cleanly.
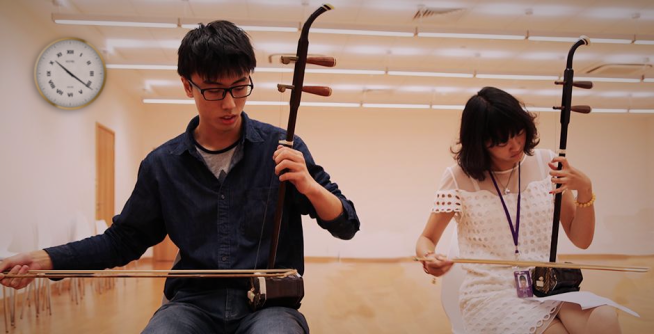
h=10 m=21
